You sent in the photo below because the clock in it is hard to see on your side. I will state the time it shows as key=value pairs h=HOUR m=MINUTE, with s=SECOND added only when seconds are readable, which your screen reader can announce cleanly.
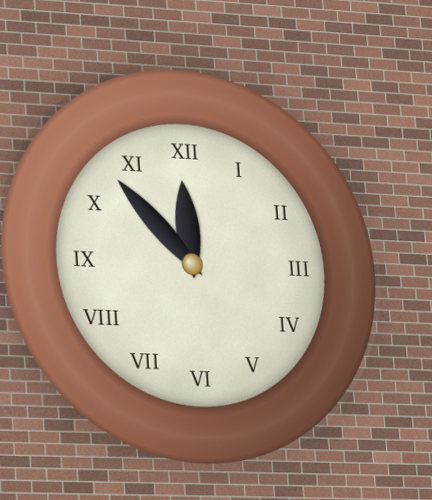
h=11 m=53
